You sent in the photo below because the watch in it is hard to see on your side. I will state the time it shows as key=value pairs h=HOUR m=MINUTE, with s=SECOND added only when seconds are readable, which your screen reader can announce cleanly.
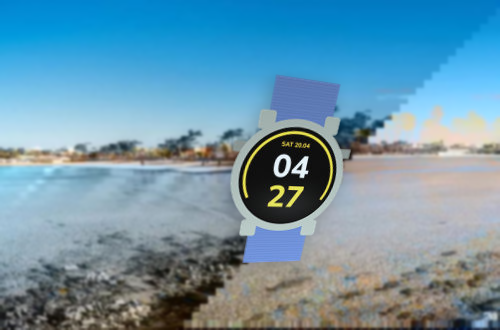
h=4 m=27
